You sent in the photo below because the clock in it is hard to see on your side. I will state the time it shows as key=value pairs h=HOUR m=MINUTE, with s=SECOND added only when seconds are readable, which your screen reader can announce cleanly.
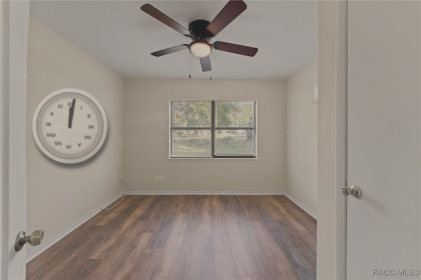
h=12 m=1
